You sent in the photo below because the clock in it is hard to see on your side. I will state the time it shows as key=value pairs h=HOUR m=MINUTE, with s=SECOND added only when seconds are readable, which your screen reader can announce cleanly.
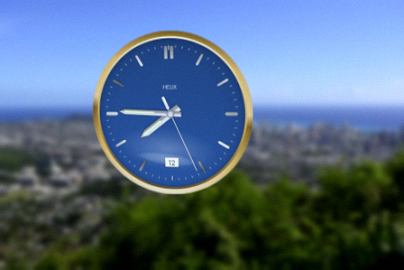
h=7 m=45 s=26
